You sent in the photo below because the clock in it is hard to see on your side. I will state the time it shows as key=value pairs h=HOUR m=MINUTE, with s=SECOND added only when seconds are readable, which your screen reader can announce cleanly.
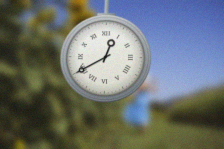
h=12 m=40
